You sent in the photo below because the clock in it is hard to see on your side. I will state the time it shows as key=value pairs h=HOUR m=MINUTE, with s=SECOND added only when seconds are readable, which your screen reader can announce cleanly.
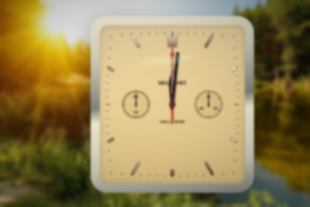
h=12 m=1
